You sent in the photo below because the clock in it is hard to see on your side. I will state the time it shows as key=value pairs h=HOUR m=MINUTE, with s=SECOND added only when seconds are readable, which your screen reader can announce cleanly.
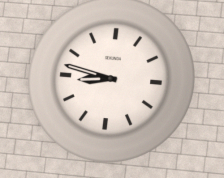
h=8 m=47
